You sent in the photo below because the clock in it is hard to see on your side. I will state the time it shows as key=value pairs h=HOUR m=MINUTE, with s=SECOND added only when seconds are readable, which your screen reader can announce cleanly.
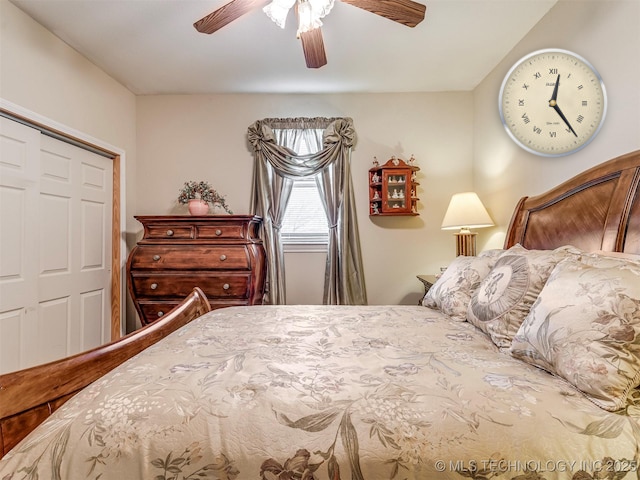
h=12 m=24
